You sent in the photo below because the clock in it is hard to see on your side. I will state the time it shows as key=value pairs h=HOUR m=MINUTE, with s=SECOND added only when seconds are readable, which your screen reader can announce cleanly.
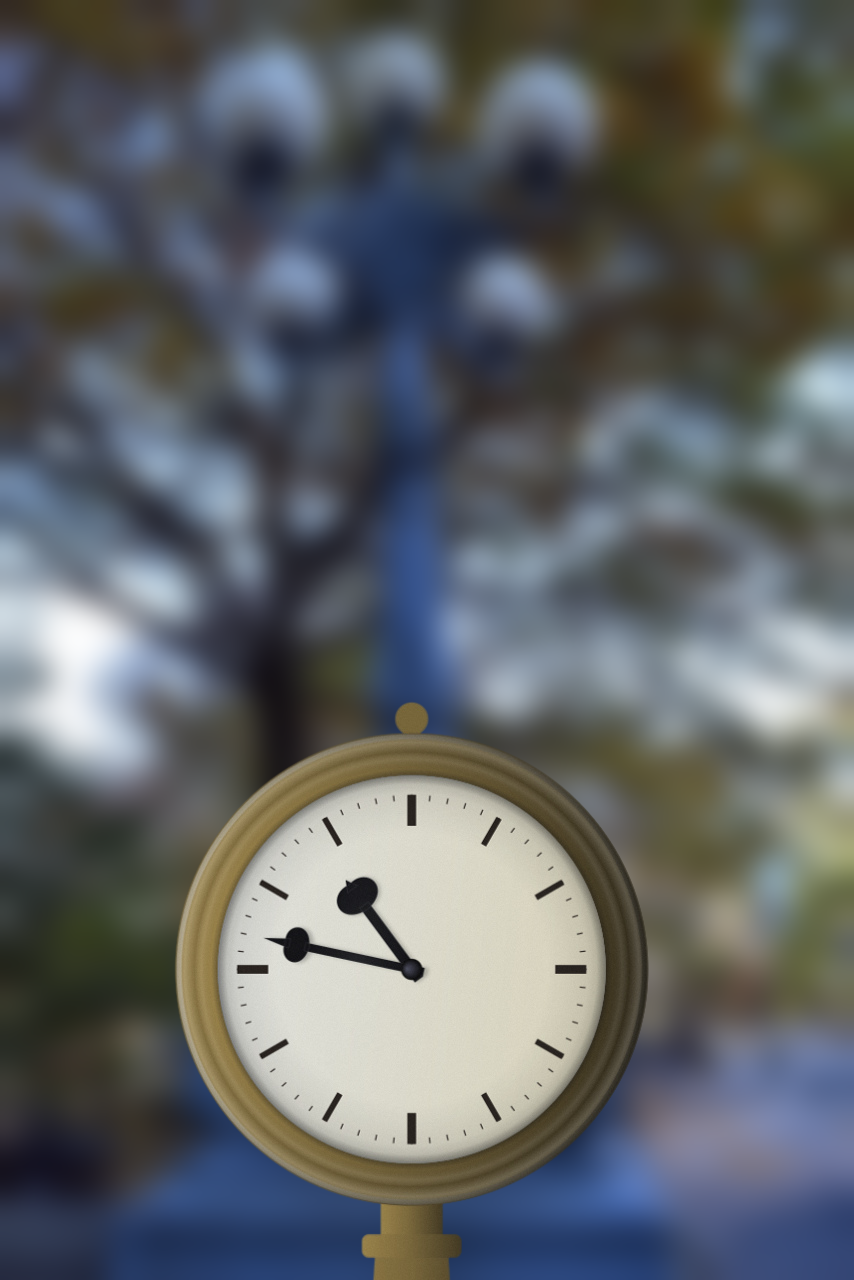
h=10 m=47
